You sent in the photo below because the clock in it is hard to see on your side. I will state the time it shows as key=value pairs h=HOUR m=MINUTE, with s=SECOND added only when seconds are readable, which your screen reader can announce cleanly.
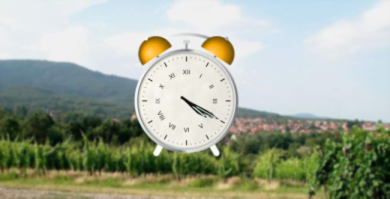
h=4 m=20
